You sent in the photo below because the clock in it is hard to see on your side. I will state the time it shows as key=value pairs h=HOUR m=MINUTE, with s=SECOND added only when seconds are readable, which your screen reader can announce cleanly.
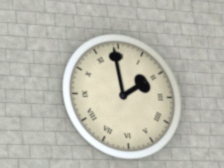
h=1 m=59
